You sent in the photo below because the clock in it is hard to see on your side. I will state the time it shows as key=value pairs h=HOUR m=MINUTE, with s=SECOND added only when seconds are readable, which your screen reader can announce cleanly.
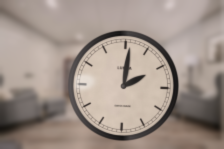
h=2 m=1
